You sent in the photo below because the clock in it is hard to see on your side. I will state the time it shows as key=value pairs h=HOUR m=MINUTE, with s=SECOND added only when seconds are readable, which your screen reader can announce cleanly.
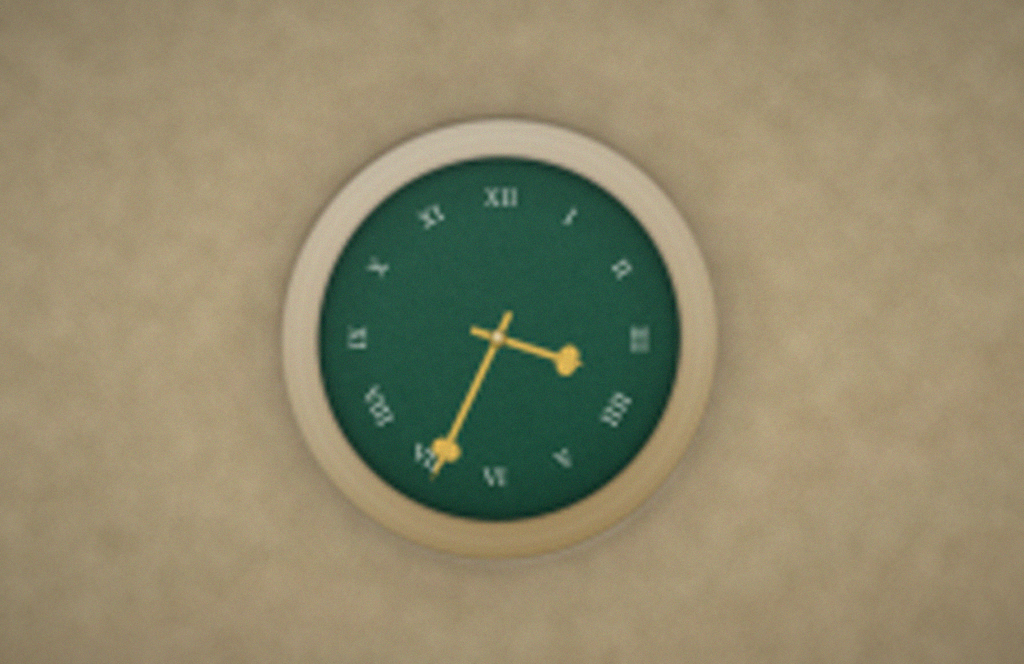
h=3 m=34
